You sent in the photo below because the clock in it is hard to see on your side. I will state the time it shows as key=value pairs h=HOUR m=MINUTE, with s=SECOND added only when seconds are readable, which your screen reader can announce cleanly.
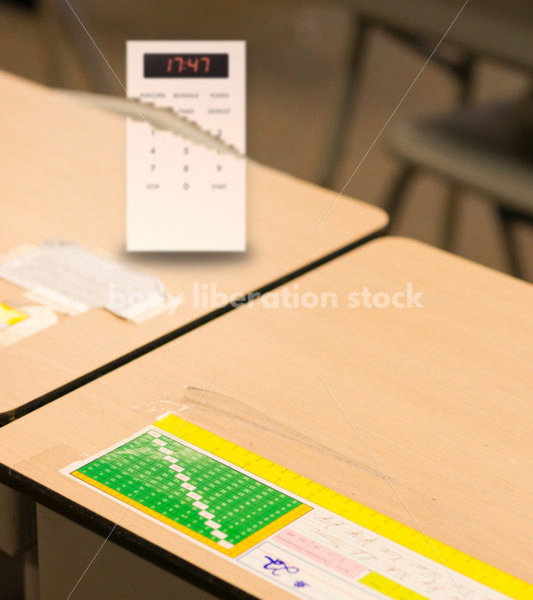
h=17 m=47
